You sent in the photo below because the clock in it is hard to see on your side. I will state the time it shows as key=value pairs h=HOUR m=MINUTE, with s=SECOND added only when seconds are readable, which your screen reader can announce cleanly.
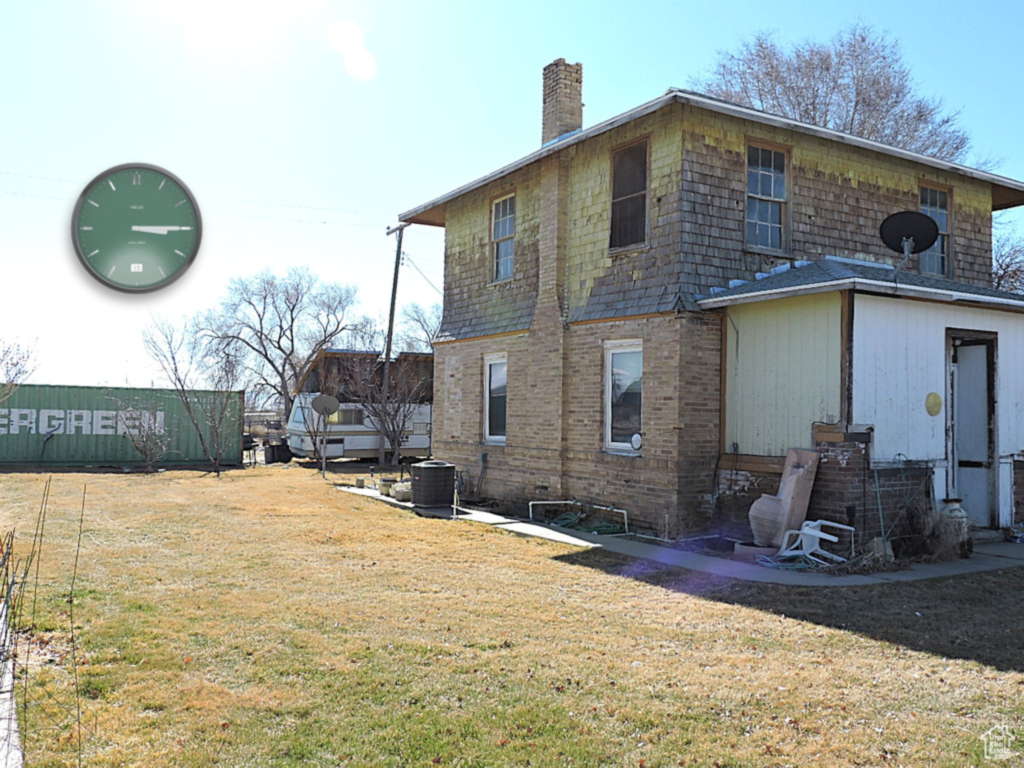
h=3 m=15
